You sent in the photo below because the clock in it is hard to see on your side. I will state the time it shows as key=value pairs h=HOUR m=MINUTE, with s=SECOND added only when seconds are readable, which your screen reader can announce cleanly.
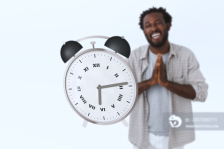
h=6 m=14
